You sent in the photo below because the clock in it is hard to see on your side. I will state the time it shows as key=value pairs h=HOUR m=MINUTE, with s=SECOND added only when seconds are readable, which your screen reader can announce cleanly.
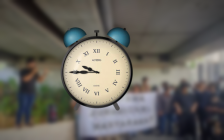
h=9 m=45
